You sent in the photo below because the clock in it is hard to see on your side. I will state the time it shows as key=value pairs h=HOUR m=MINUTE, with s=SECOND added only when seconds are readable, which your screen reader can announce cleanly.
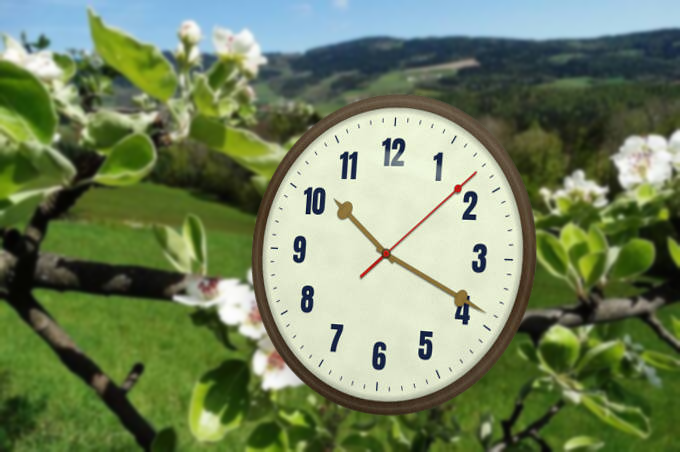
h=10 m=19 s=8
